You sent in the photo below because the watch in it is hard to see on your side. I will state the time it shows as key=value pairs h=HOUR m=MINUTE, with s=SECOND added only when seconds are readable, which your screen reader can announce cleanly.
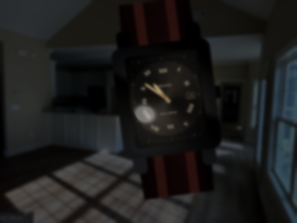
h=10 m=52
